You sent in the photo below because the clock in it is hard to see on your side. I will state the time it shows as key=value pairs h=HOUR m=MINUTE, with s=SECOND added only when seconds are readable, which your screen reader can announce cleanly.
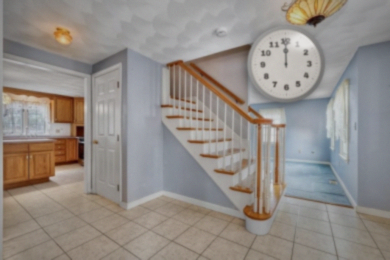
h=12 m=0
